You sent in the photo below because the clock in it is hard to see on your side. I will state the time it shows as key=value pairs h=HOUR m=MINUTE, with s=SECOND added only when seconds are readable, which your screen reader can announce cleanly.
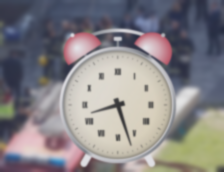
h=8 m=27
